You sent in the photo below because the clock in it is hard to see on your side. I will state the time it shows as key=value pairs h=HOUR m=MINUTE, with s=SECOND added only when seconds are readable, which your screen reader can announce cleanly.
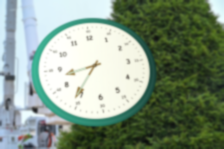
h=8 m=36
